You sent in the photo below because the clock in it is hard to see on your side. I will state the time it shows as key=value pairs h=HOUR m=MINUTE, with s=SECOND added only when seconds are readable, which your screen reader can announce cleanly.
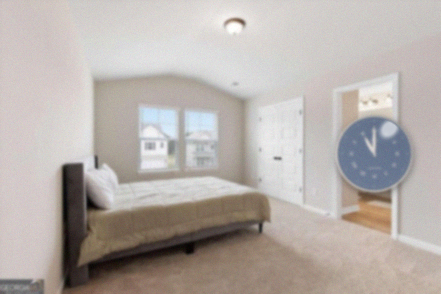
h=11 m=0
